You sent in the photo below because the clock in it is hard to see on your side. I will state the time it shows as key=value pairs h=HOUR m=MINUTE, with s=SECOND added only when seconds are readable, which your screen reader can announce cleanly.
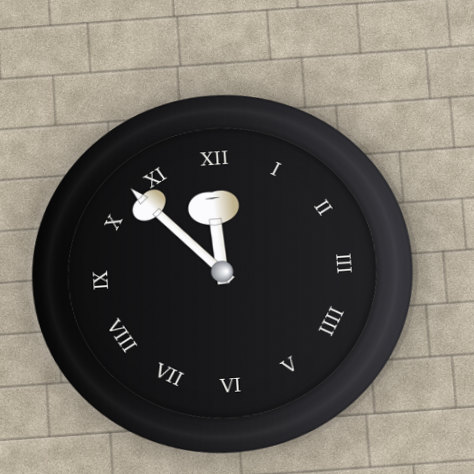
h=11 m=53
